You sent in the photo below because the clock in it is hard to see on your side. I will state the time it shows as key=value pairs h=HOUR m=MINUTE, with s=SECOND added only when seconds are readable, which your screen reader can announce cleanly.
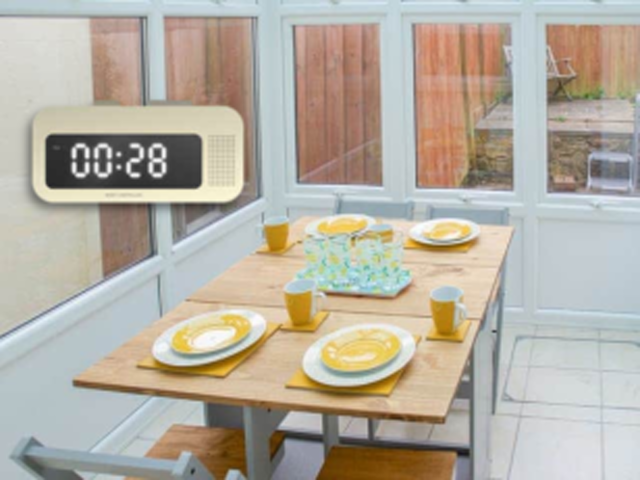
h=0 m=28
